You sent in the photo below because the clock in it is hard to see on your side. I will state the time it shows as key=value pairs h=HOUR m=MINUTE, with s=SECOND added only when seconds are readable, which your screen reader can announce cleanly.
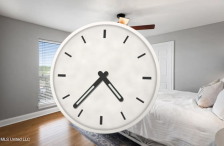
h=4 m=37
